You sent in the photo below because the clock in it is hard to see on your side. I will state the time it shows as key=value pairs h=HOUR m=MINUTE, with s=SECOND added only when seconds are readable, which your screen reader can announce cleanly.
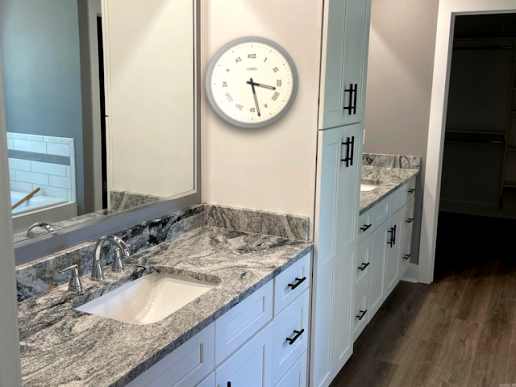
h=3 m=28
